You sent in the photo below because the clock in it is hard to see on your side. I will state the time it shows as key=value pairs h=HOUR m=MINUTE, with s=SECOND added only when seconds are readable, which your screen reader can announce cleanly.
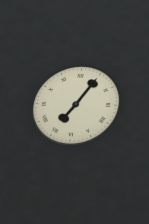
h=7 m=5
